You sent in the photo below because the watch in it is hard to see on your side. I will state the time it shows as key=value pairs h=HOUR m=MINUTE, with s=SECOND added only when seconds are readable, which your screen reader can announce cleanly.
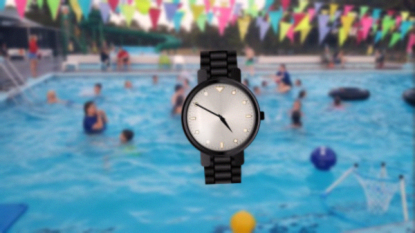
h=4 m=50
